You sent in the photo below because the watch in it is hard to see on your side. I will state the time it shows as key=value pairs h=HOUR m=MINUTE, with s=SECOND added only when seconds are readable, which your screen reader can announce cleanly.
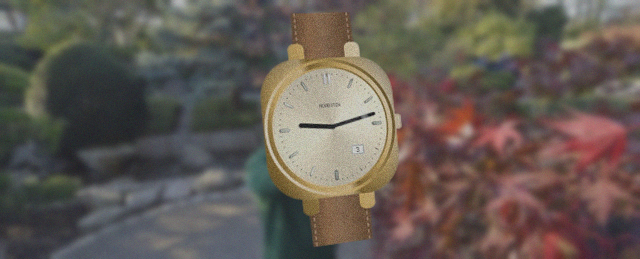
h=9 m=13
